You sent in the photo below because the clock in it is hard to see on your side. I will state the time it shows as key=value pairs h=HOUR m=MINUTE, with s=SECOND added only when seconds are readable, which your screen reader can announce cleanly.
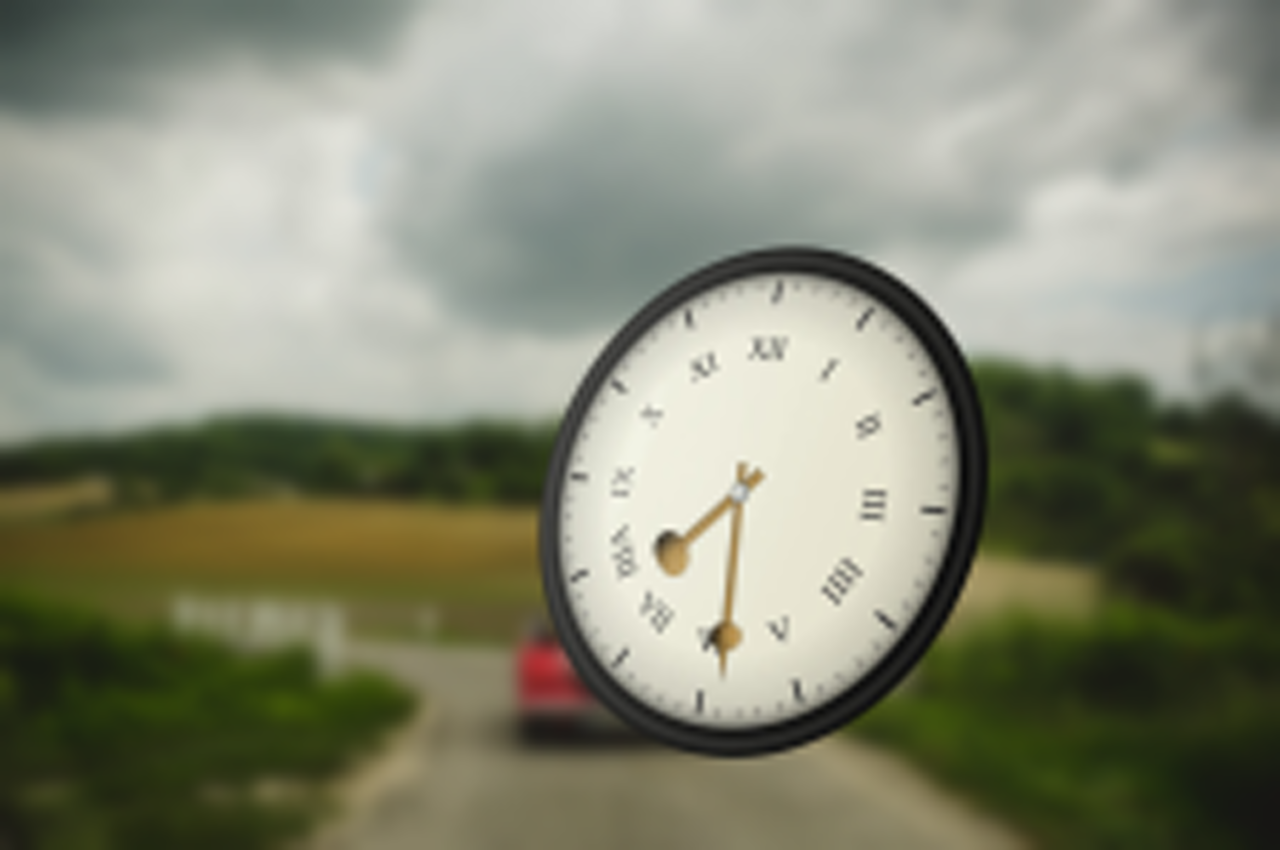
h=7 m=29
